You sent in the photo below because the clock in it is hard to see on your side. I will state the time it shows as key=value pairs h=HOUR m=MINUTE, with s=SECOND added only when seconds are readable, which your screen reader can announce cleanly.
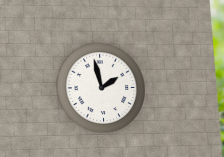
h=1 m=58
